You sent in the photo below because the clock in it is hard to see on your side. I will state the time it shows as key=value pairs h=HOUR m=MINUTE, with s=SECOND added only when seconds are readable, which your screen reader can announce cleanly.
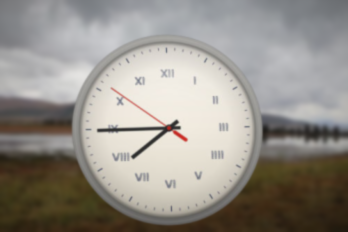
h=7 m=44 s=51
